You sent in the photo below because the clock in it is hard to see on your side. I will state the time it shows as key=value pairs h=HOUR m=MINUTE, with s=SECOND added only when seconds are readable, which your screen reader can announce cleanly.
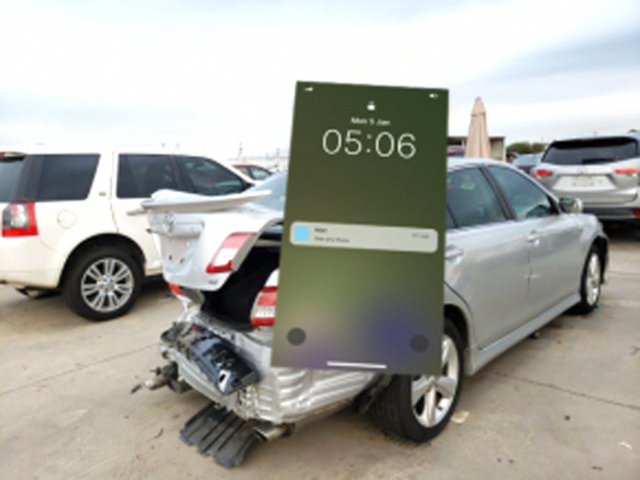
h=5 m=6
